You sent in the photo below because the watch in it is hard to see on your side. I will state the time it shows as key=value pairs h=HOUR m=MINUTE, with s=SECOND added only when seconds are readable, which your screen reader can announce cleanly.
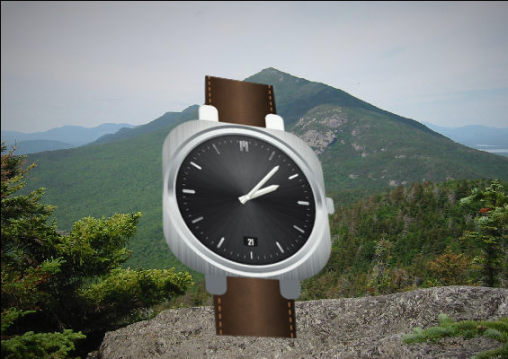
h=2 m=7
